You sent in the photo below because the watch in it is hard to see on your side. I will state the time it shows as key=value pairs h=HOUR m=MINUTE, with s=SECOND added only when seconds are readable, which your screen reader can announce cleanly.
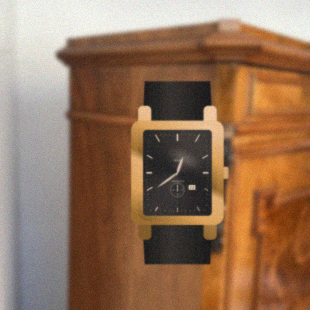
h=12 m=39
